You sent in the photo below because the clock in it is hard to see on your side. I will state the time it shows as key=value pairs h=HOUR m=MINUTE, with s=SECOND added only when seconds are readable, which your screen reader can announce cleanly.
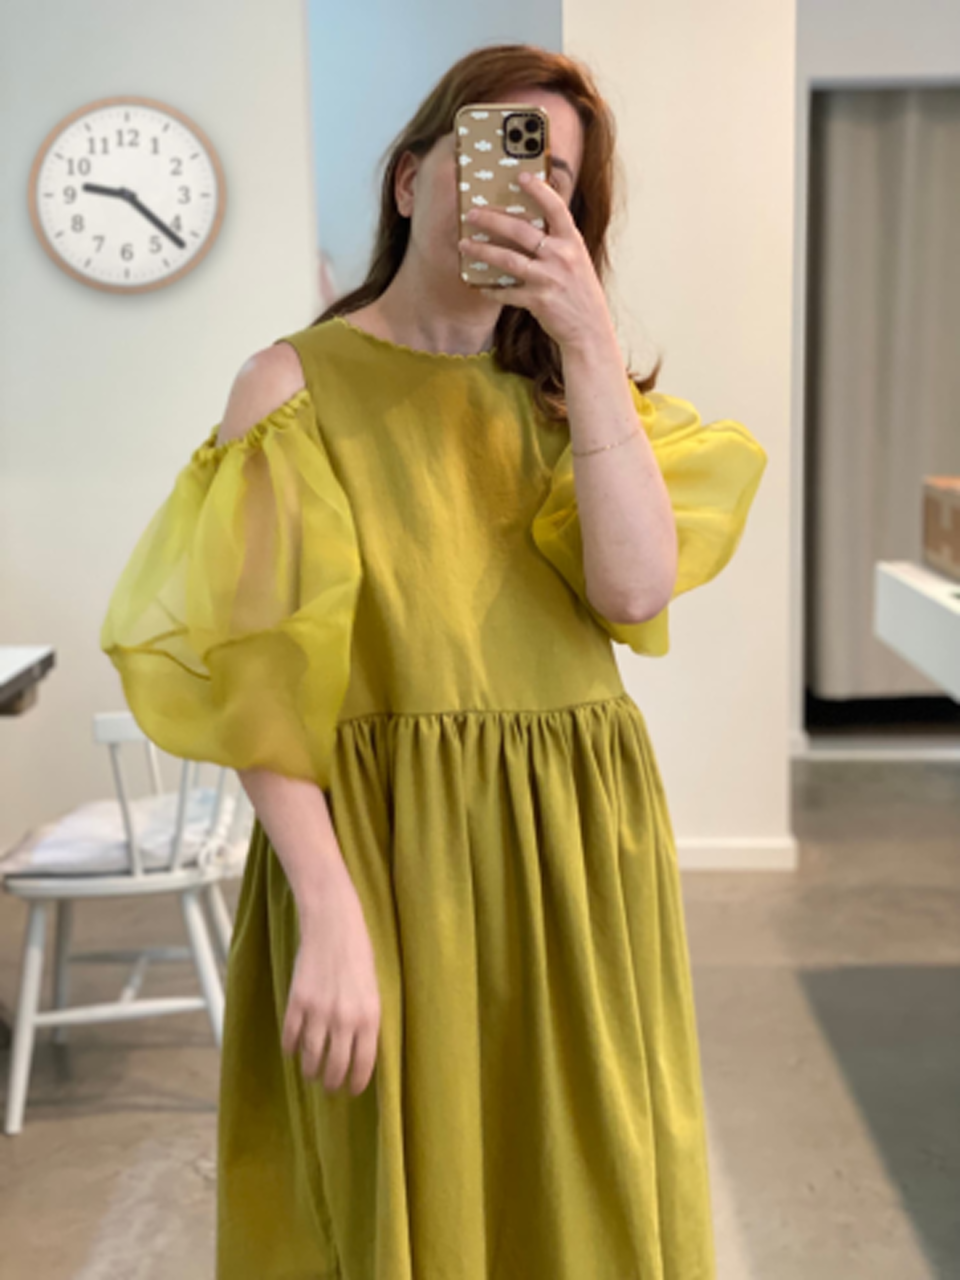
h=9 m=22
